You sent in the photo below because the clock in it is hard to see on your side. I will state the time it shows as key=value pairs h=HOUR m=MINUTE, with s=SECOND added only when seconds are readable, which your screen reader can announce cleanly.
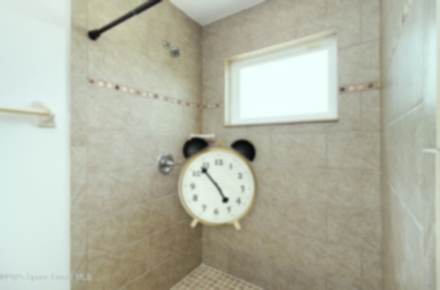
h=4 m=53
